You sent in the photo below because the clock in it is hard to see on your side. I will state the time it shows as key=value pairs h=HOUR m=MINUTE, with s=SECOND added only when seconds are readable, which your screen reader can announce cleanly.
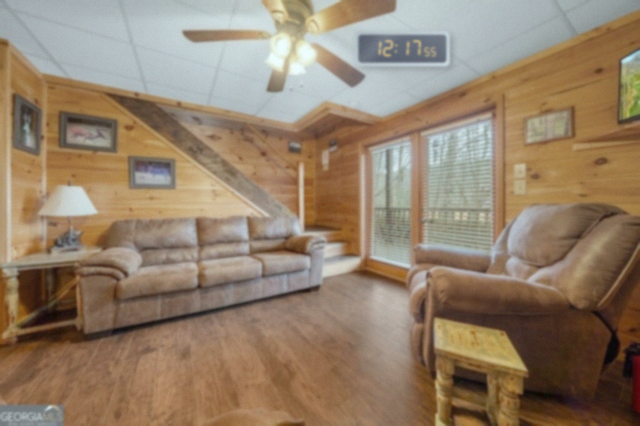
h=12 m=17
